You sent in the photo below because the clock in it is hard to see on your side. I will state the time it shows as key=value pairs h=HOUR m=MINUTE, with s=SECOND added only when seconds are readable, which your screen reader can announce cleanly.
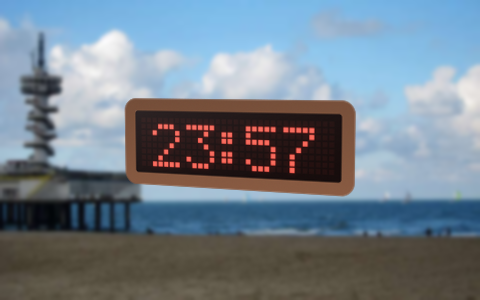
h=23 m=57
